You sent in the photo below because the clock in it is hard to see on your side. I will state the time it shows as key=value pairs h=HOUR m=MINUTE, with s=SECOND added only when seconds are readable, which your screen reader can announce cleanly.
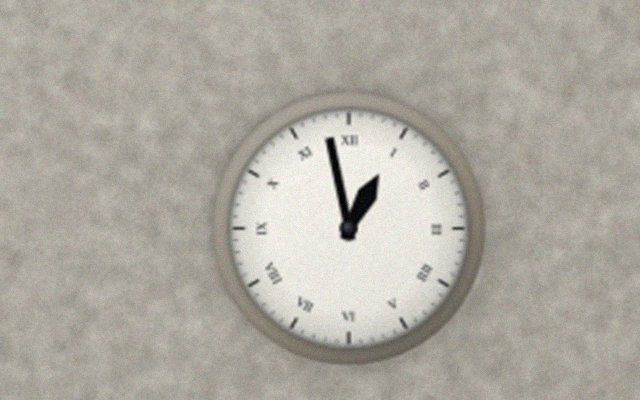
h=12 m=58
